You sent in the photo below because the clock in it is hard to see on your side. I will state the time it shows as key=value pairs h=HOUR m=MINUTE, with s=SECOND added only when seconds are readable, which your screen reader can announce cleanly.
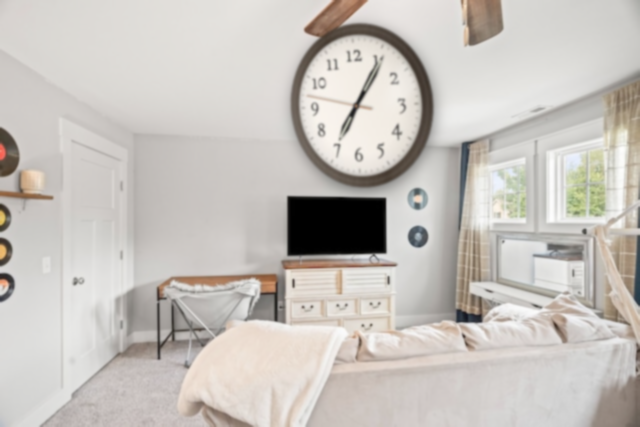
h=7 m=5 s=47
